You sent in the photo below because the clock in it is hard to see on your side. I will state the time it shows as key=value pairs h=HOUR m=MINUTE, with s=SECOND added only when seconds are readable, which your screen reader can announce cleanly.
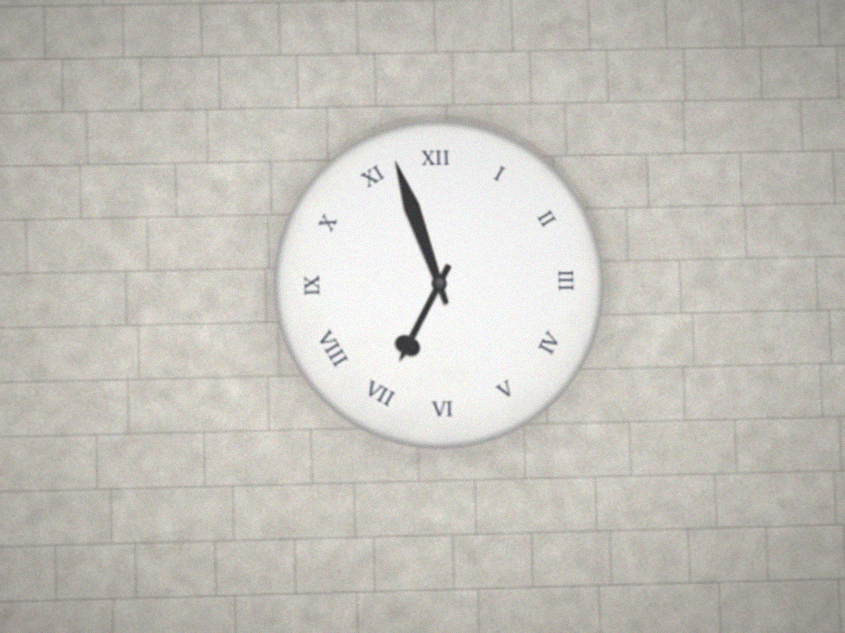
h=6 m=57
